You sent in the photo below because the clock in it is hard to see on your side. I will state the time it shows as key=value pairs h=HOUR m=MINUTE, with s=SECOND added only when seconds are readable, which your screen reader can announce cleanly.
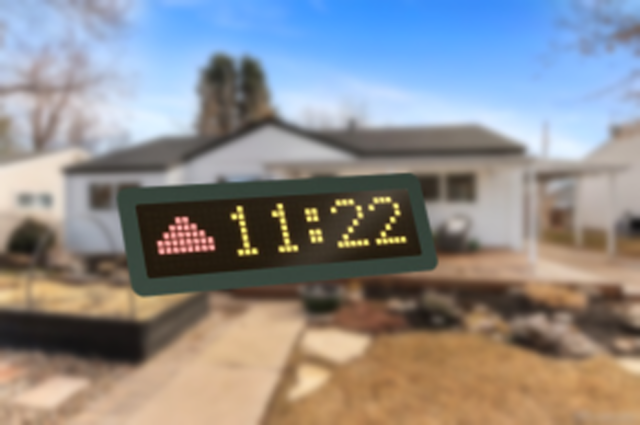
h=11 m=22
